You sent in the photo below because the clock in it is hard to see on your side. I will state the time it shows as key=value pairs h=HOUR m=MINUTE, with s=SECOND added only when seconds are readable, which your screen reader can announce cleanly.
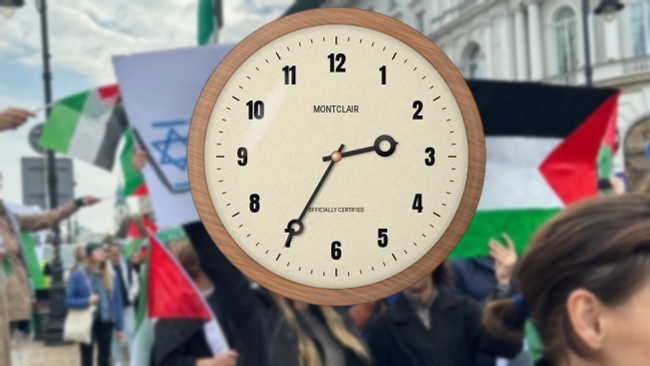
h=2 m=35
